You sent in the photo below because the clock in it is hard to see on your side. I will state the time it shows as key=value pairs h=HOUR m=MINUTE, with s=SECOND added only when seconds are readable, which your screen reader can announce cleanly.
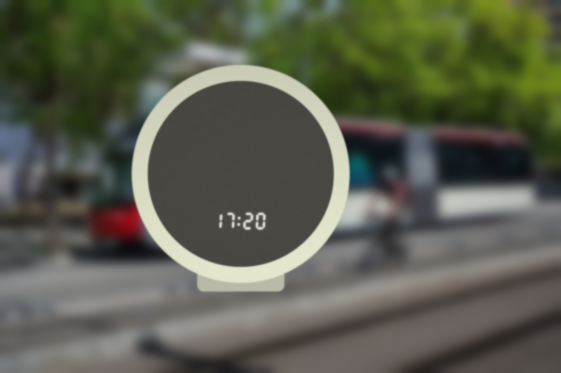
h=17 m=20
